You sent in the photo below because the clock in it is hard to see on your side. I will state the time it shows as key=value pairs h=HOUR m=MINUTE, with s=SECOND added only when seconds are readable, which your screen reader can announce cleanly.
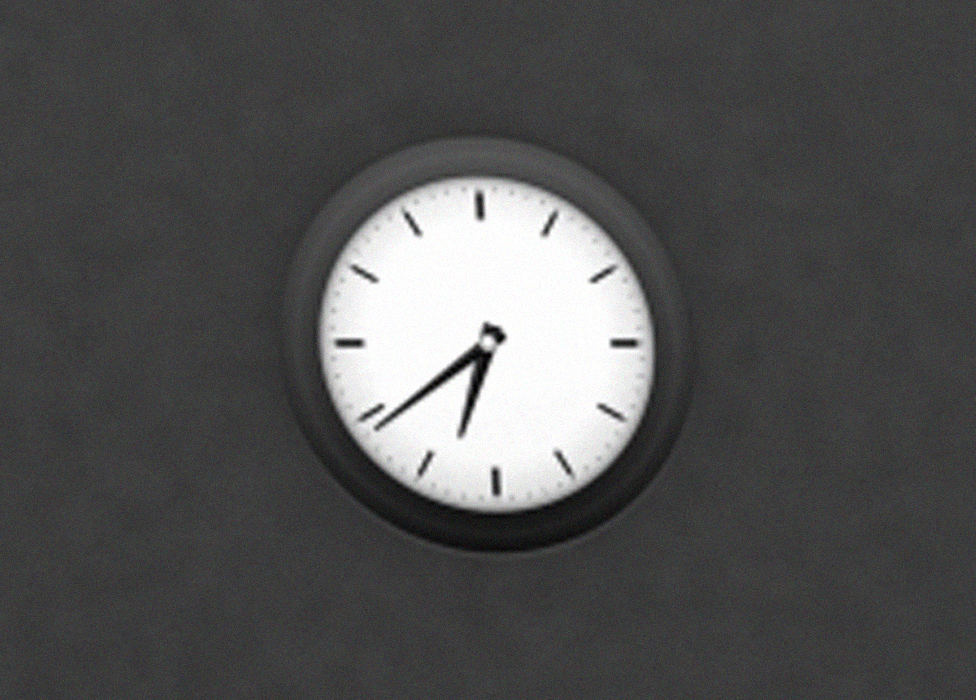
h=6 m=39
